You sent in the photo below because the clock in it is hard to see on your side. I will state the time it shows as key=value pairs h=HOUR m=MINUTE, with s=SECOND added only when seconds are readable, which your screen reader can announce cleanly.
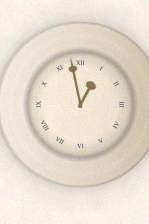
h=12 m=58
